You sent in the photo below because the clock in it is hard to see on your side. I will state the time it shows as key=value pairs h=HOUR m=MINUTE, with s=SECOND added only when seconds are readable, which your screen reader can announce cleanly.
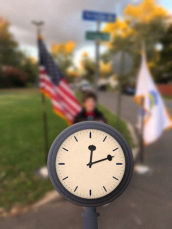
h=12 m=12
